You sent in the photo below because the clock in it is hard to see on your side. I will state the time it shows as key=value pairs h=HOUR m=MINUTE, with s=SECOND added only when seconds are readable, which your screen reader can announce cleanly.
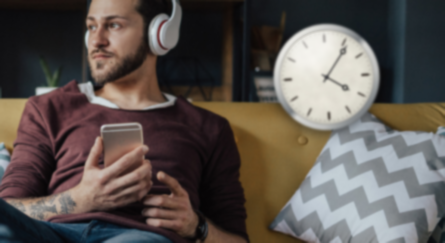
h=4 m=6
